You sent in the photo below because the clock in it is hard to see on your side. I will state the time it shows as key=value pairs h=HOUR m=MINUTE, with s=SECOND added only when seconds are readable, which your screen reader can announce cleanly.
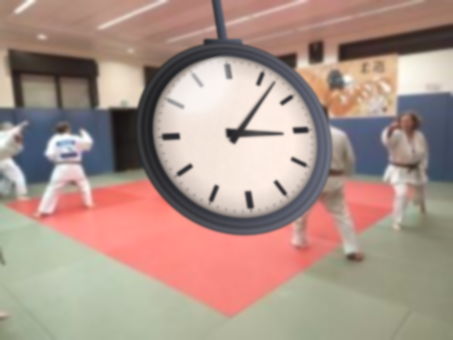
h=3 m=7
